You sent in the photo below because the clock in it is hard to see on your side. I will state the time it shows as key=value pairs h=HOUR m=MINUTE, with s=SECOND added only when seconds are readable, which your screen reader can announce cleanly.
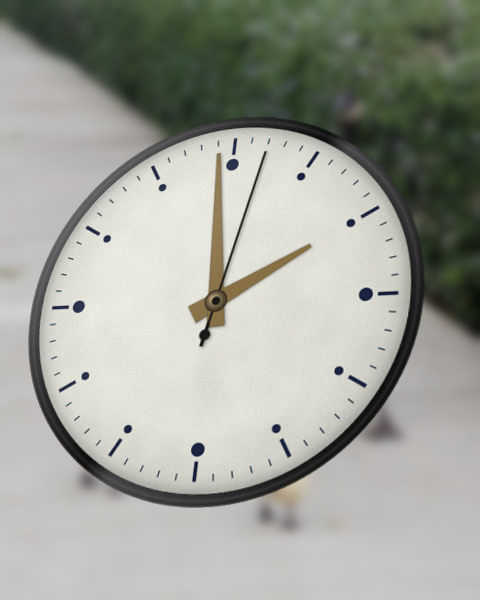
h=1 m=59 s=2
